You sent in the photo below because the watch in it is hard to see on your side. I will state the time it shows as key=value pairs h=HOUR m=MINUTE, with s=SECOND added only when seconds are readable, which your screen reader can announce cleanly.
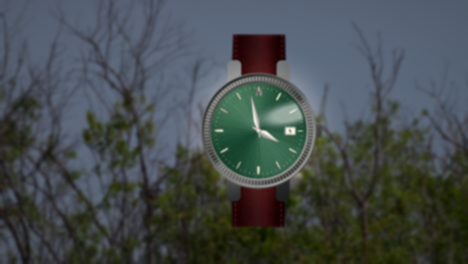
h=3 m=58
